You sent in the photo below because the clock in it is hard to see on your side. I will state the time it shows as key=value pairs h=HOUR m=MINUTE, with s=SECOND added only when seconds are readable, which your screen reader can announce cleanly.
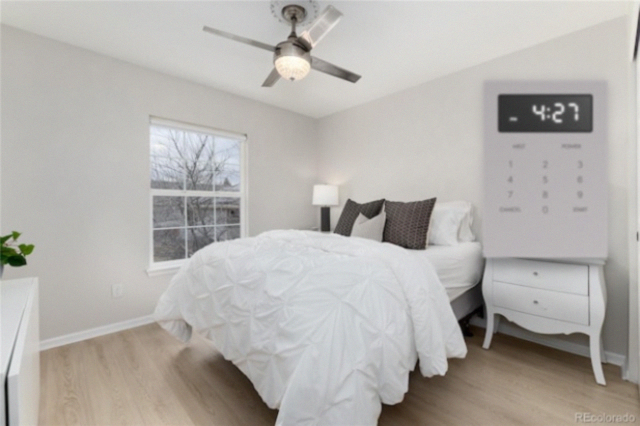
h=4 m=27
